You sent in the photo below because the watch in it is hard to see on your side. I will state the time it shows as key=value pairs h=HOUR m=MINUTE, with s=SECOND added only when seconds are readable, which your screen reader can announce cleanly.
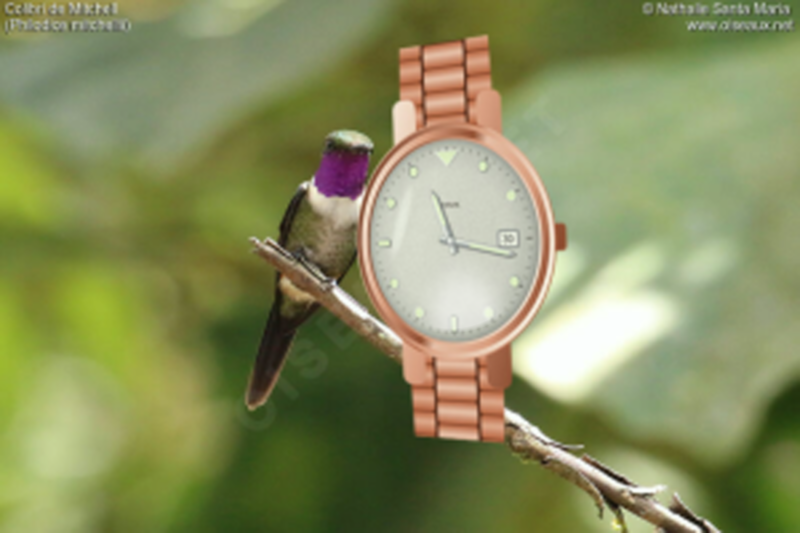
h=11 m=17
